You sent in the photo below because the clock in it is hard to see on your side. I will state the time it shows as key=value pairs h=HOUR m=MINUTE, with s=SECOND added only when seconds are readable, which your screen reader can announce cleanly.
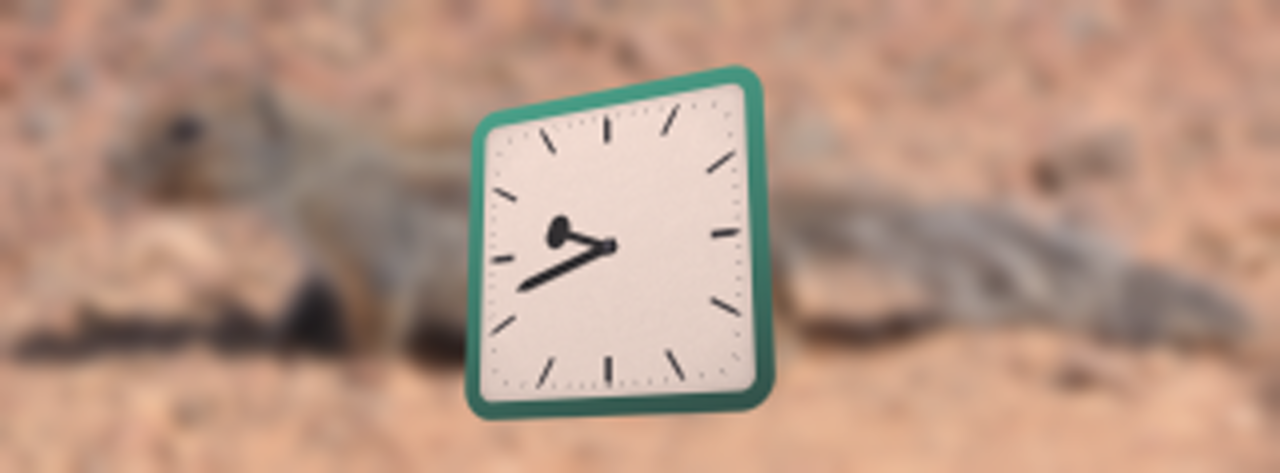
h=9 m=42
